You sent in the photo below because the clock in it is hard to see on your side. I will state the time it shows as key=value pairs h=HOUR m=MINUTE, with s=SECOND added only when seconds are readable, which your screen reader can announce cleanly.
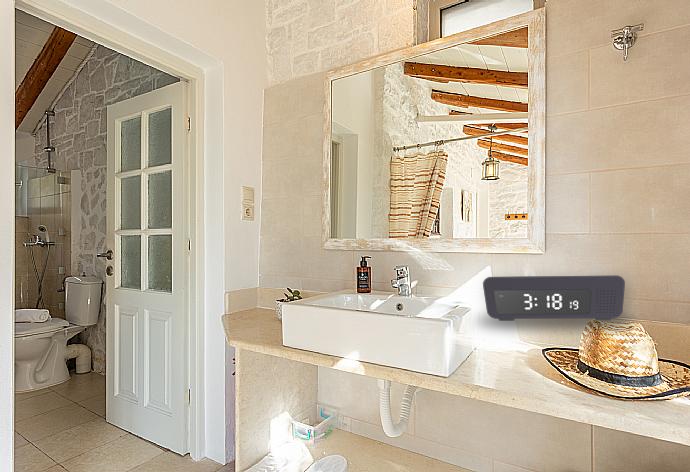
h=3 m=18 s=19
